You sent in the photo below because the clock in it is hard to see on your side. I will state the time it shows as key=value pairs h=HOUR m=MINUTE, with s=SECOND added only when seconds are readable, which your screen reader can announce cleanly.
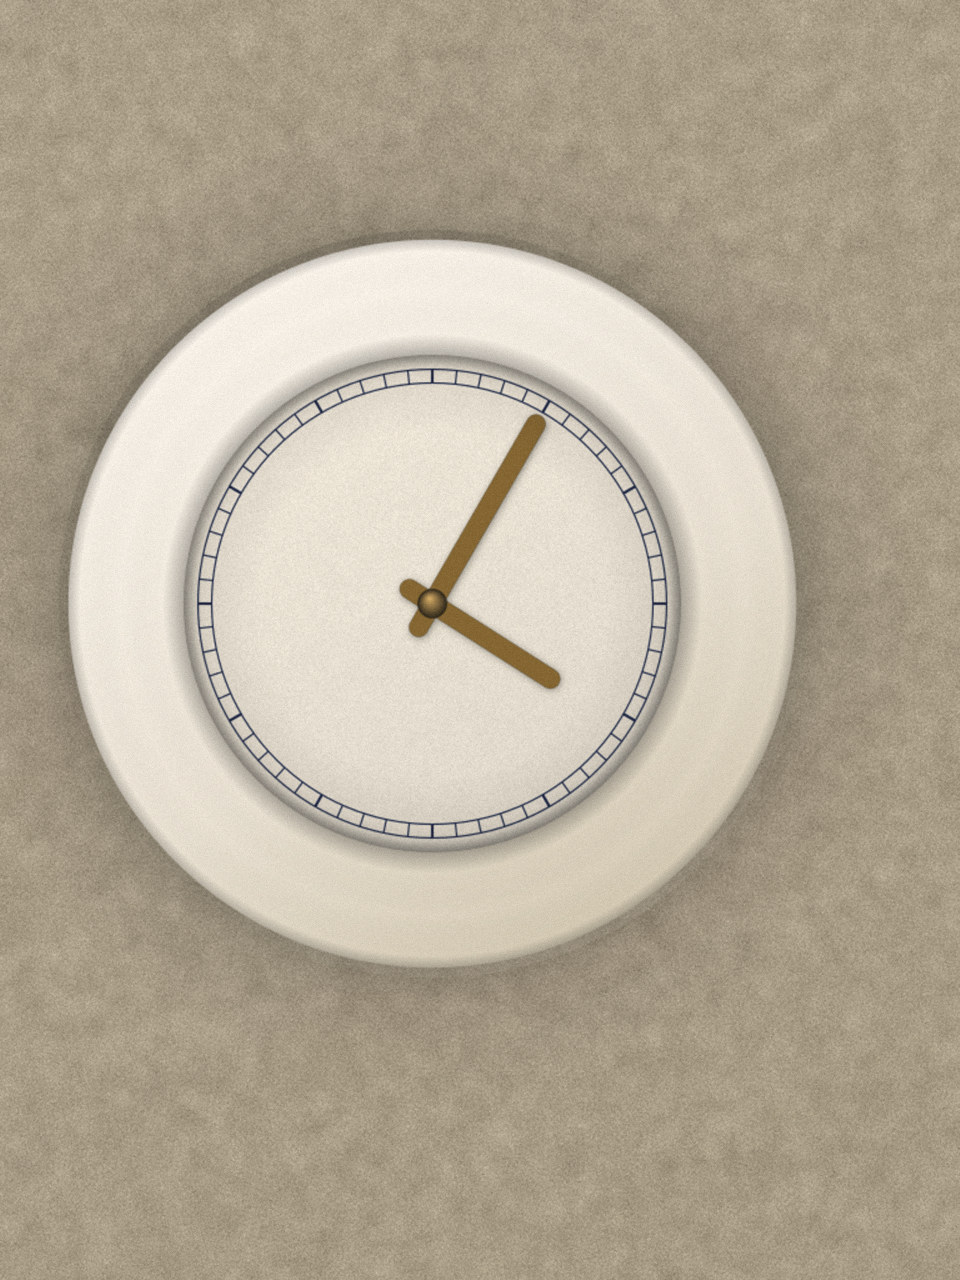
h=4 m=5
